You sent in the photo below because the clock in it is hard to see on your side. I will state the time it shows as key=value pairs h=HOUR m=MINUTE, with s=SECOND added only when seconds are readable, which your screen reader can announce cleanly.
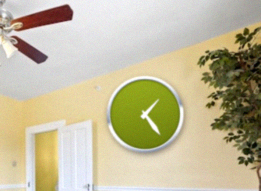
h=1 m=24
